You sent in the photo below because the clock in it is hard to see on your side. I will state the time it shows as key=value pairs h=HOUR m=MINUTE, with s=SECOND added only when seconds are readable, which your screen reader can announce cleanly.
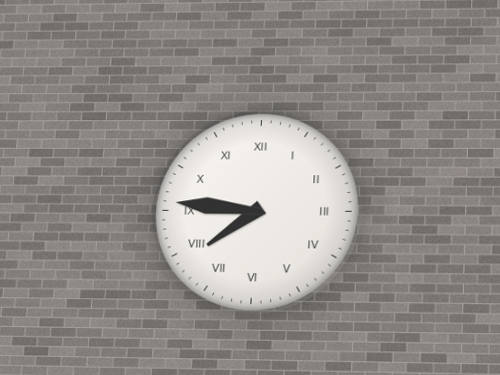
h=7 m=46
